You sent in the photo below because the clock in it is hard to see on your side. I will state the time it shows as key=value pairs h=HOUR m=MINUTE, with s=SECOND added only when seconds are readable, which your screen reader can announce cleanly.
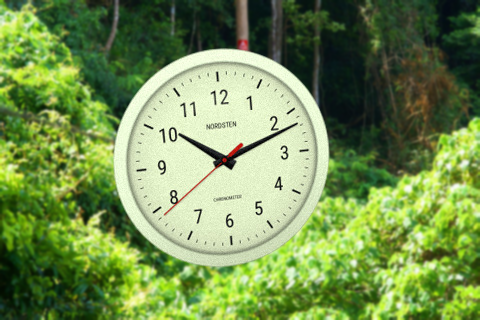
h=10 m=11 s=39
